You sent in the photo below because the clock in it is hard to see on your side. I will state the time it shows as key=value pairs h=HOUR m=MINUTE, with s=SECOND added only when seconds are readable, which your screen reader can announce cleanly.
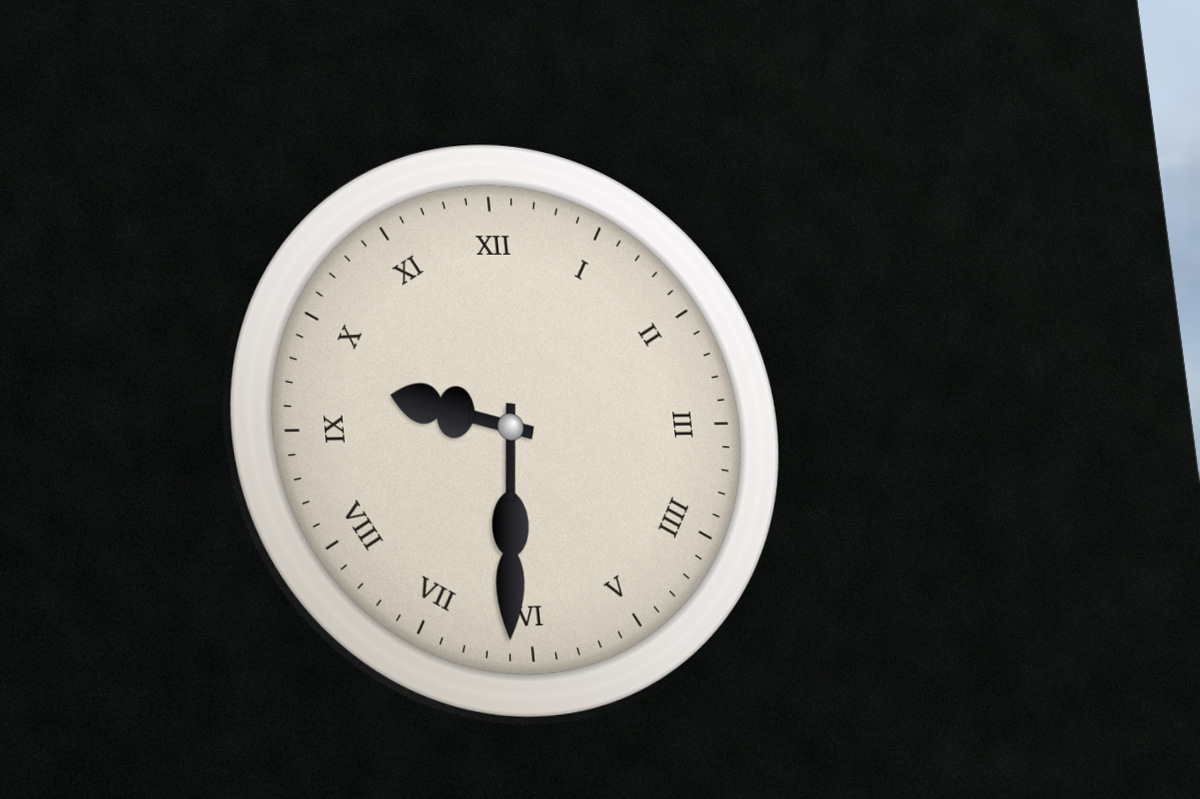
h=9 m=31
